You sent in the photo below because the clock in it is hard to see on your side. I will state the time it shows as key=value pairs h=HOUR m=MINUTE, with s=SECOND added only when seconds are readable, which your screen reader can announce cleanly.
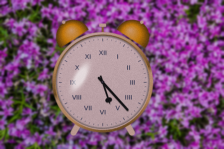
h=5 m=23
